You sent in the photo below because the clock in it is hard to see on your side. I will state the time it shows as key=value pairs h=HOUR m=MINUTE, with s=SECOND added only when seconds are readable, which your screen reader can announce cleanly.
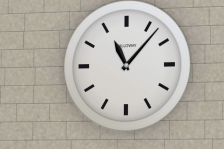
h=11 m=7
